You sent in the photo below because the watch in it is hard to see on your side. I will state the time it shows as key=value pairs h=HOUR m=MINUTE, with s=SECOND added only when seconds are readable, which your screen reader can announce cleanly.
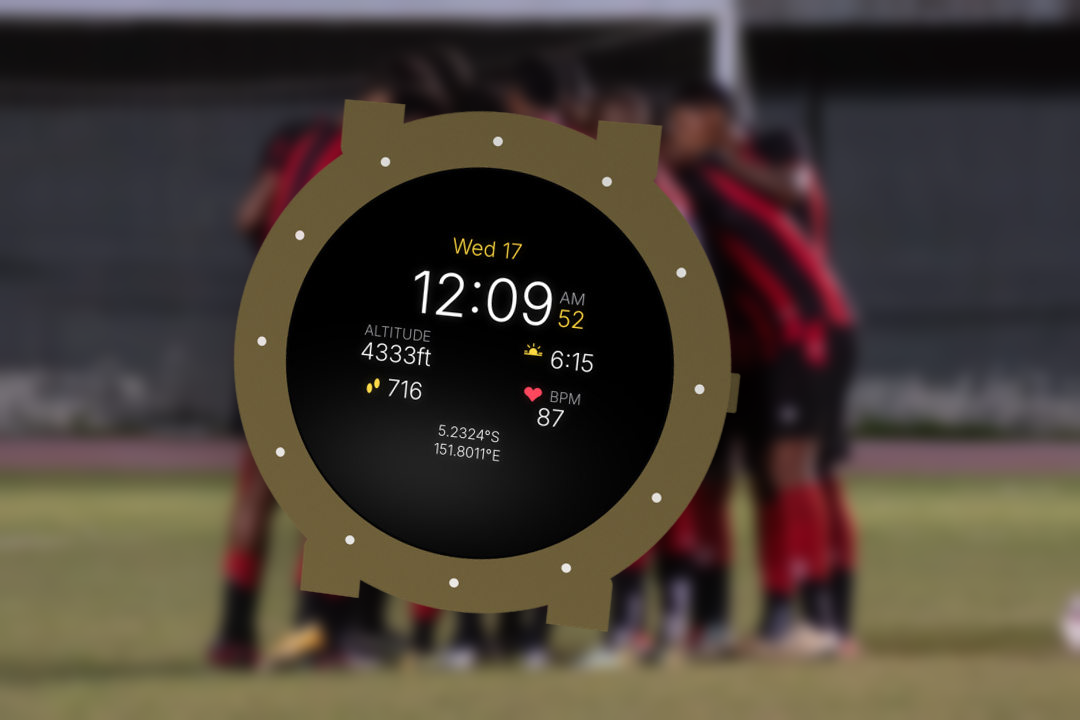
h=12 m=9 s=52
